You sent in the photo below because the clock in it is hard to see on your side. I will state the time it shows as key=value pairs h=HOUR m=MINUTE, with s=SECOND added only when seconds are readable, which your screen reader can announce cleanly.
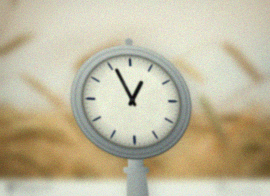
h=12 m=56
